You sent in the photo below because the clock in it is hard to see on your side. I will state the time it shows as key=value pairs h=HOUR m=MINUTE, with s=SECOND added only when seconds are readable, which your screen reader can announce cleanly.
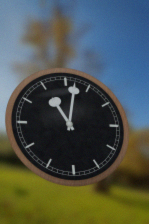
h=11 m=2
